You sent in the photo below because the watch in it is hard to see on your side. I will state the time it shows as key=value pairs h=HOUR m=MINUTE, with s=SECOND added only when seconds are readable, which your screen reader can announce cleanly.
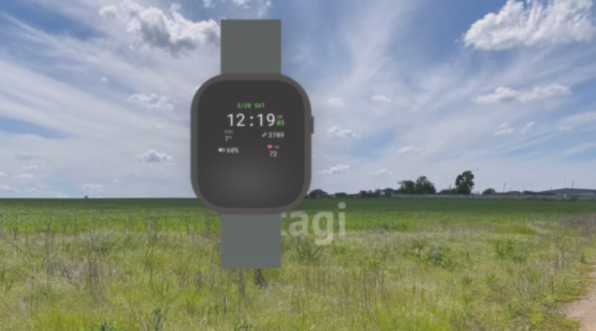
h=12 m=19
